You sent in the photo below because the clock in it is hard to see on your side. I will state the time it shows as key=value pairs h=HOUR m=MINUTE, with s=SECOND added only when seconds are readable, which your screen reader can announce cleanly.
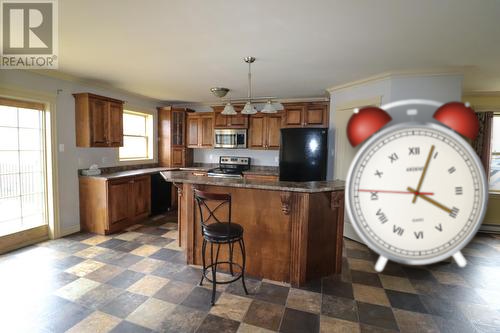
h=4 m=3 s=46
